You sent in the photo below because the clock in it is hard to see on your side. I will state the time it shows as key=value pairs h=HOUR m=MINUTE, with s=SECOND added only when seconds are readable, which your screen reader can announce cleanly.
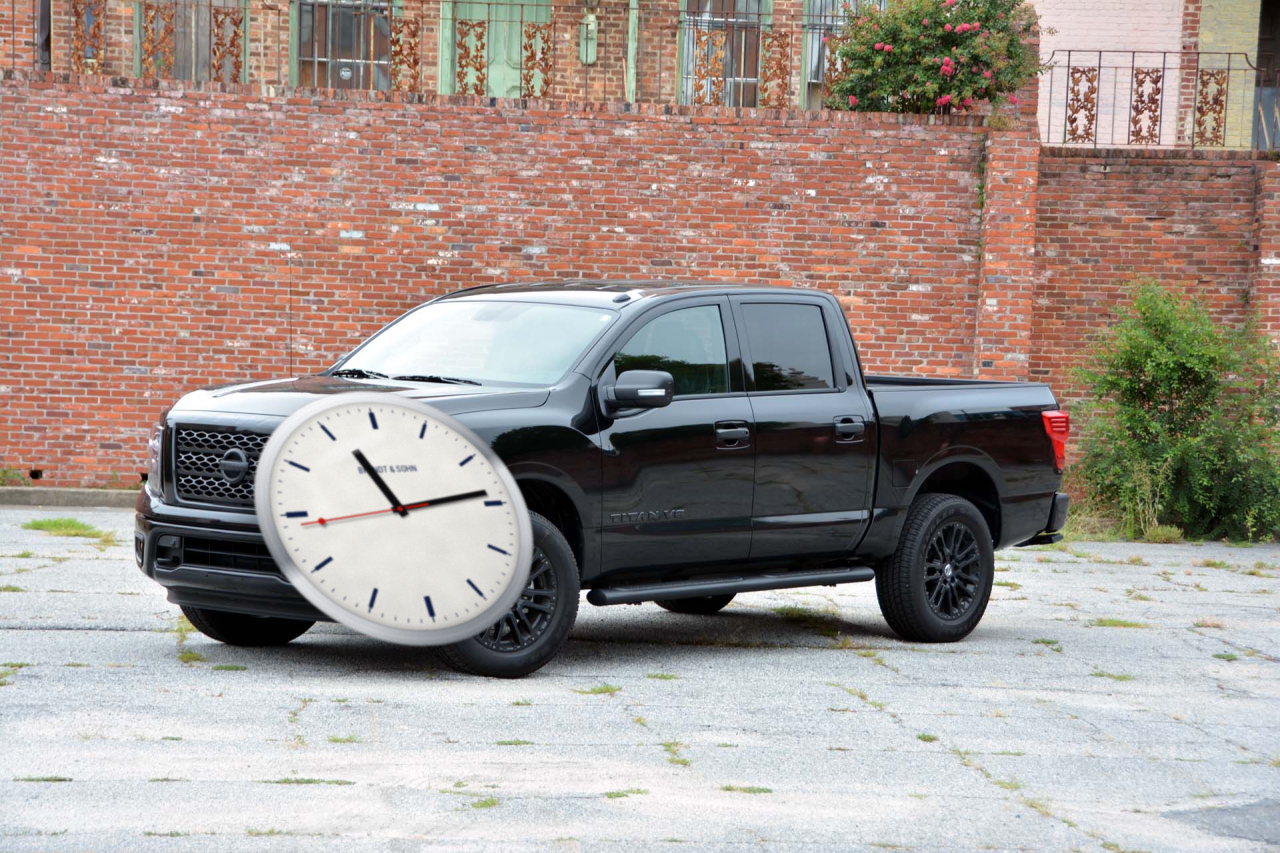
h=11 m=13 s=44
